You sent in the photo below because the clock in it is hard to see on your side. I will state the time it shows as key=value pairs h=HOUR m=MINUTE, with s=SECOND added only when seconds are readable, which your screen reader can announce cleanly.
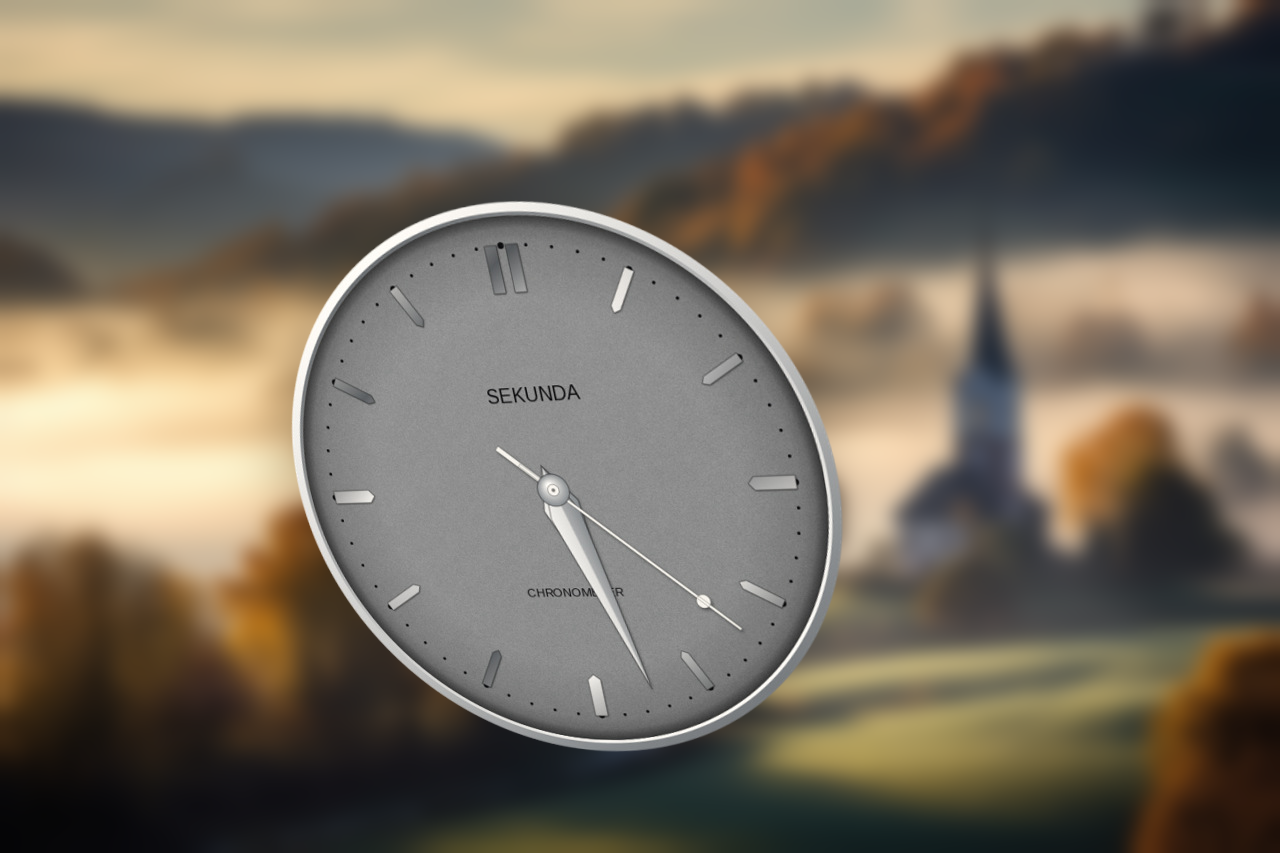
h=5 m=27 s=22
